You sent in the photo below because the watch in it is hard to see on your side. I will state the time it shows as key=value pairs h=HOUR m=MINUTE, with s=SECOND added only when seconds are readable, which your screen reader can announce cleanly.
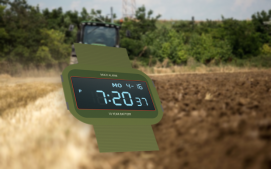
h=7 m=20 s=37
